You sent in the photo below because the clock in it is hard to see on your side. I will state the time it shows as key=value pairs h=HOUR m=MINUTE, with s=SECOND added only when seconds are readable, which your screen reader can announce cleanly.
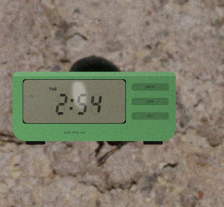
h=2 m=54
